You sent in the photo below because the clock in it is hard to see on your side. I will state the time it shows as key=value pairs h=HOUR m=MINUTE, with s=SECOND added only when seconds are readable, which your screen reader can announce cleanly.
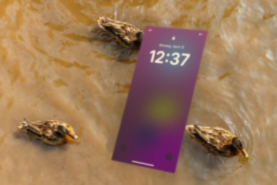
h=12 m=37
